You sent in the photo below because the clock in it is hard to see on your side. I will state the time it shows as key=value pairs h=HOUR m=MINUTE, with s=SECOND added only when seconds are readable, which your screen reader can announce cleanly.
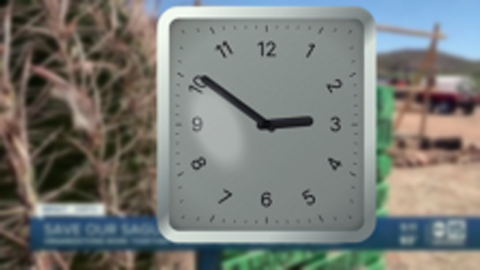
h=2 m=51
